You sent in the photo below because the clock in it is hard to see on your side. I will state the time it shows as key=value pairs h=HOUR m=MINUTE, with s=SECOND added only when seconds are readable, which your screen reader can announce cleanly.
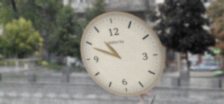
h=10 m=49
